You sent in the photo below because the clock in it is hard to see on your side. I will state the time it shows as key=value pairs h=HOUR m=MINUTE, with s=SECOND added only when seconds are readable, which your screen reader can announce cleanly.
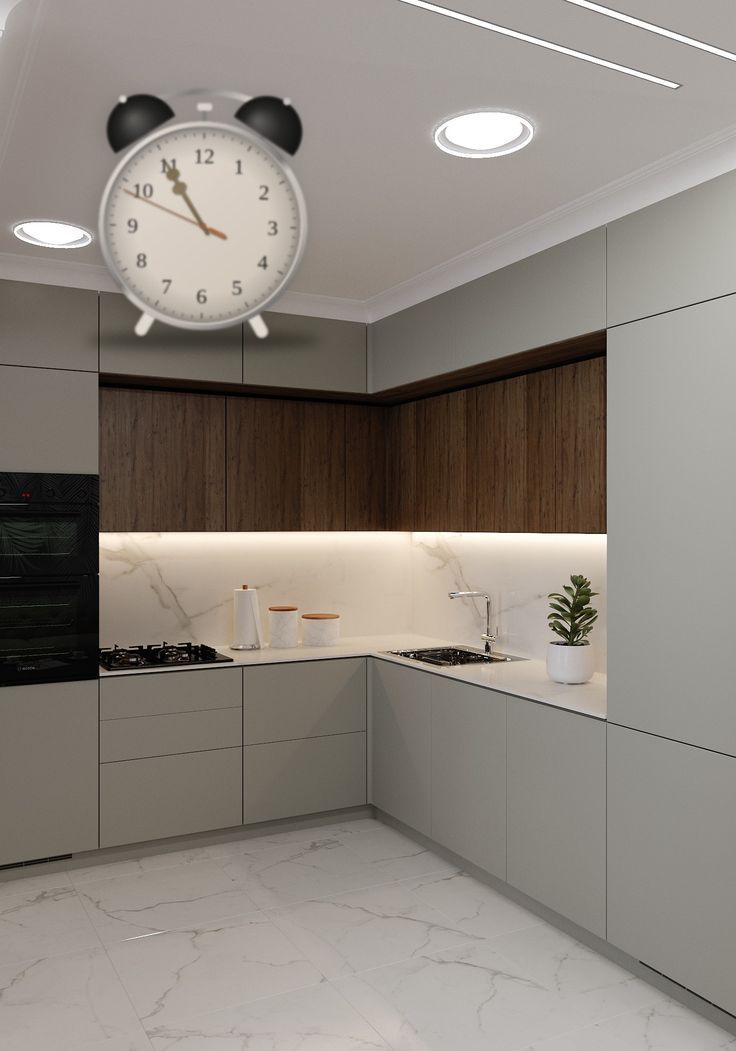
h=10 m=54 s=49
